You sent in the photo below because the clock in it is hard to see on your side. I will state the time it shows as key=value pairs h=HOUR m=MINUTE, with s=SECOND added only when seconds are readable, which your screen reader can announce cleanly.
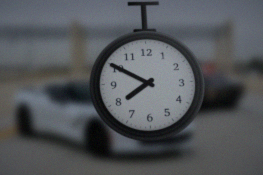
h=7 m=50
